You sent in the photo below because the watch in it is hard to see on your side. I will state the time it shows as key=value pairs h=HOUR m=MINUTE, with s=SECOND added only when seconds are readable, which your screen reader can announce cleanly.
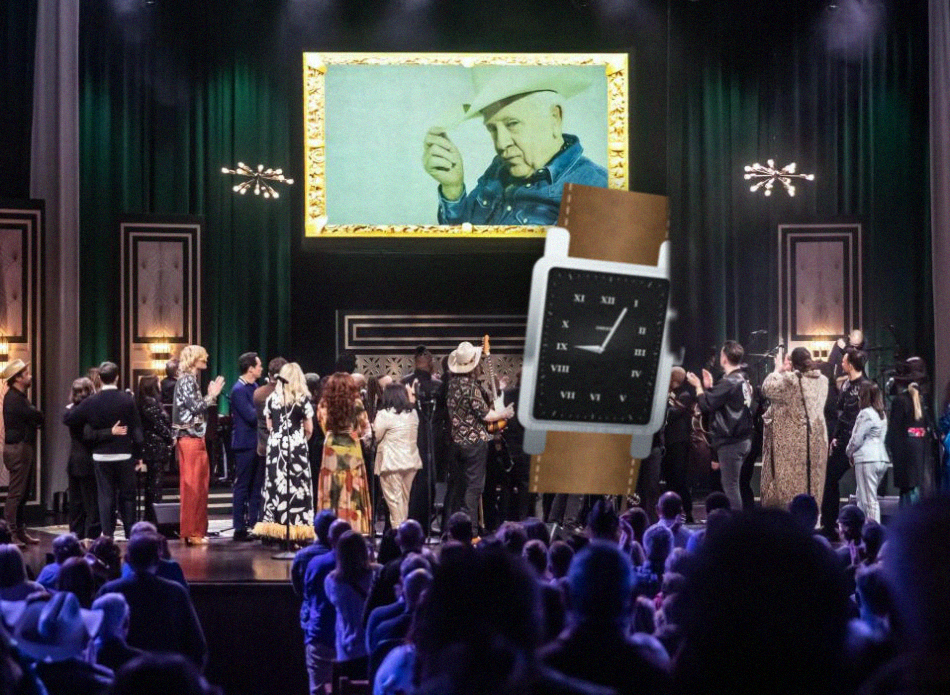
h=9 m=4
